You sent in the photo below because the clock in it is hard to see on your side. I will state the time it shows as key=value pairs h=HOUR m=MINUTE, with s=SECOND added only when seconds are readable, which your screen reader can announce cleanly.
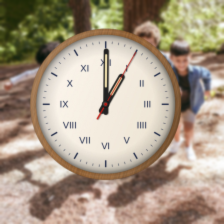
h=1 m=0 s=5
